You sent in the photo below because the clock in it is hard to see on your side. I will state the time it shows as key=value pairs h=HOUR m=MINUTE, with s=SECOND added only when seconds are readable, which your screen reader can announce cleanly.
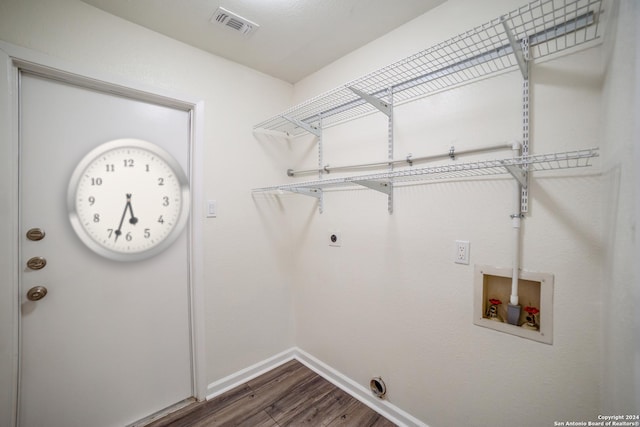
h=5 m=33
